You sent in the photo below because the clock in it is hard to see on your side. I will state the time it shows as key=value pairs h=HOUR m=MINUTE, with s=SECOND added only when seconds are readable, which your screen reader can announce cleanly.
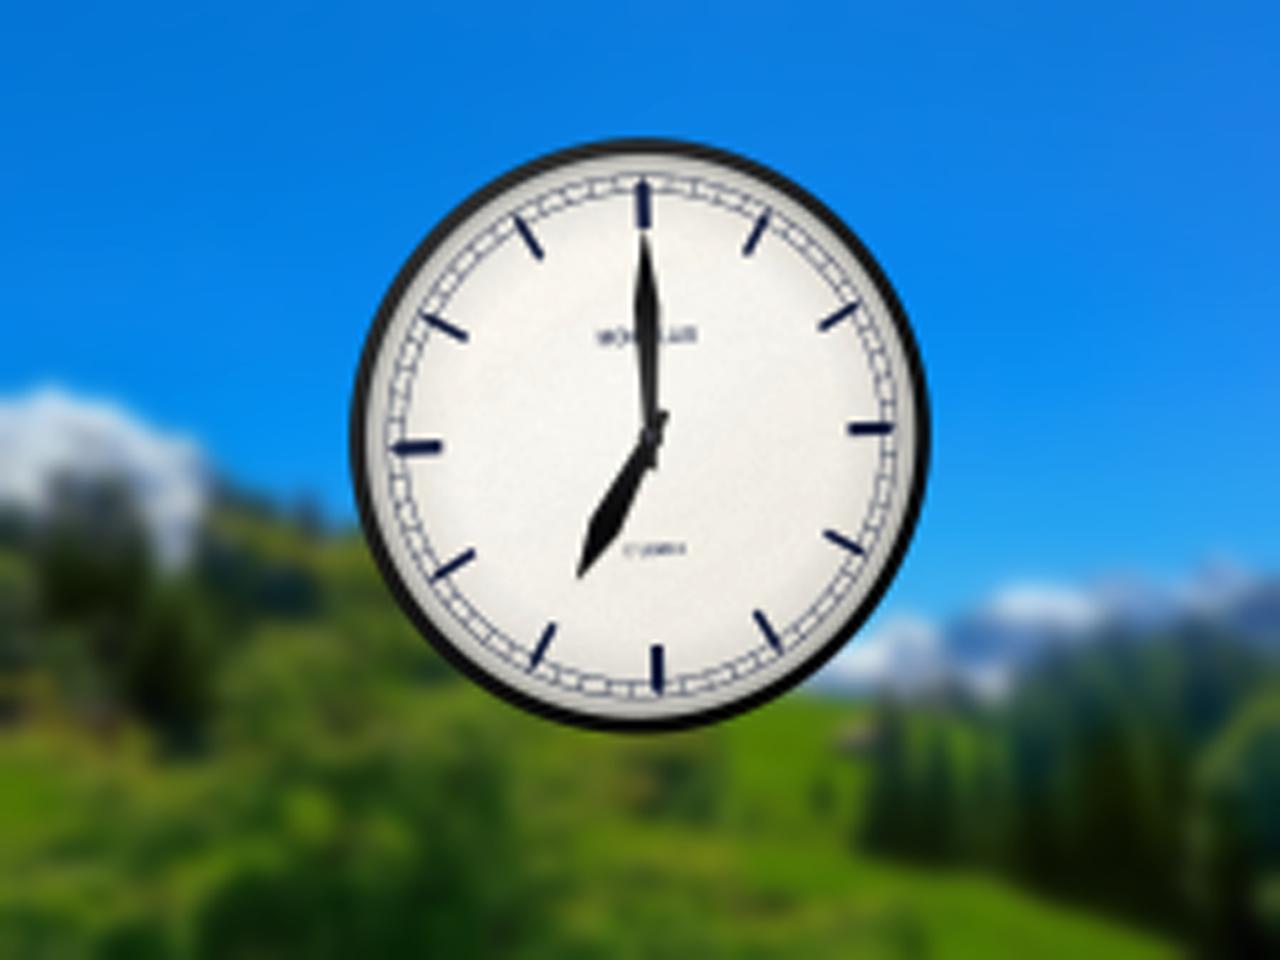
h=7 m=0
